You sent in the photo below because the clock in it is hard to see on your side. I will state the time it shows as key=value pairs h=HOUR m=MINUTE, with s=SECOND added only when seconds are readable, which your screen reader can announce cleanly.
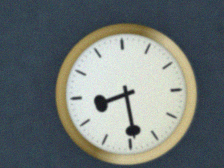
h=8 m=29
